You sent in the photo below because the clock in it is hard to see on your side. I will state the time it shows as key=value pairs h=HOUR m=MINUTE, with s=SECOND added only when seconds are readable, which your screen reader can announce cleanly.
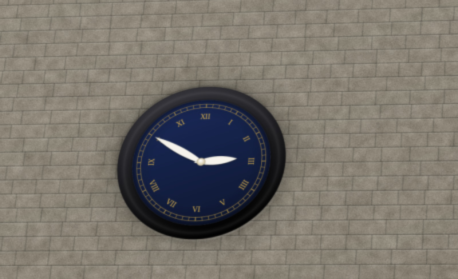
h=2 m=50
